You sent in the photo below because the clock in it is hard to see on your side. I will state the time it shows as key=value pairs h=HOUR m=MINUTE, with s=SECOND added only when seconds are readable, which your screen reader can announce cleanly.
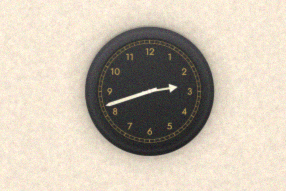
h=2 m=42
